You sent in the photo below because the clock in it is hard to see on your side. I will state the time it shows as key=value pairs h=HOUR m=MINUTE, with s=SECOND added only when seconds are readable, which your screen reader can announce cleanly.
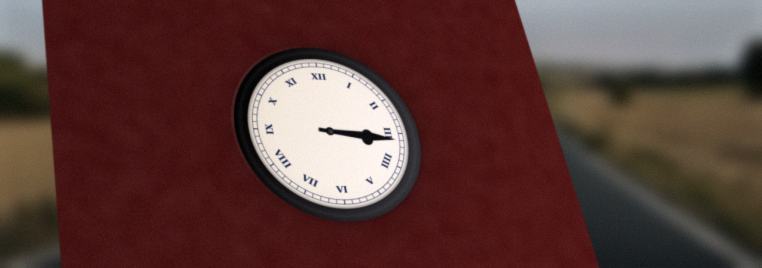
h=3 m=16
